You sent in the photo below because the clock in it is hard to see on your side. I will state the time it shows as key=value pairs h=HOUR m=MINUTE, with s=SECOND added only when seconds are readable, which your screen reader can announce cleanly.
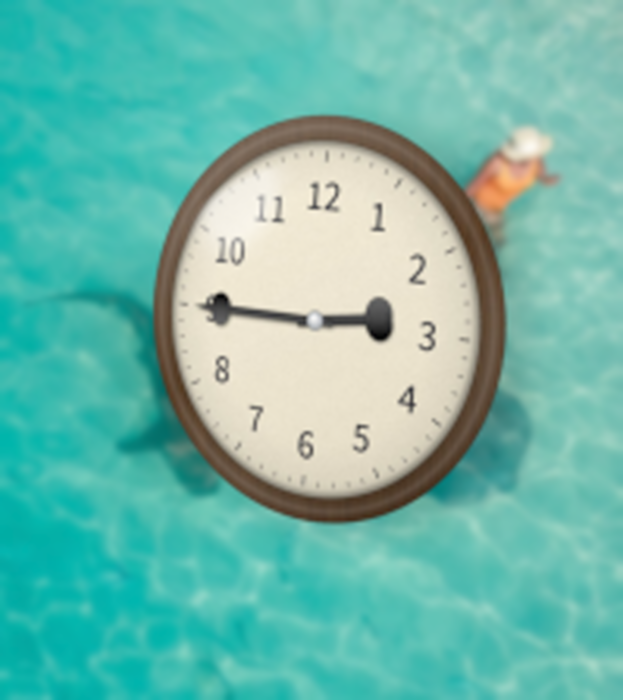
h=2 m=45
